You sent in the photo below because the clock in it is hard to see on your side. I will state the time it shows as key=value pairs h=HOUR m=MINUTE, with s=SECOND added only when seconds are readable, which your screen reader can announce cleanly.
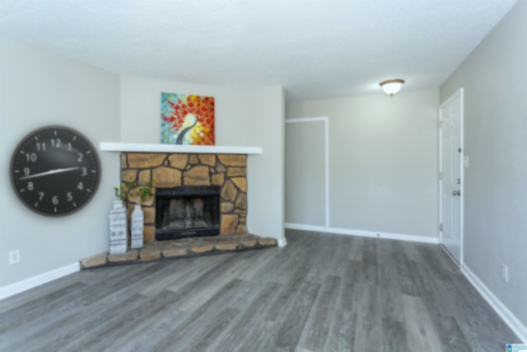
h=2 m=43
